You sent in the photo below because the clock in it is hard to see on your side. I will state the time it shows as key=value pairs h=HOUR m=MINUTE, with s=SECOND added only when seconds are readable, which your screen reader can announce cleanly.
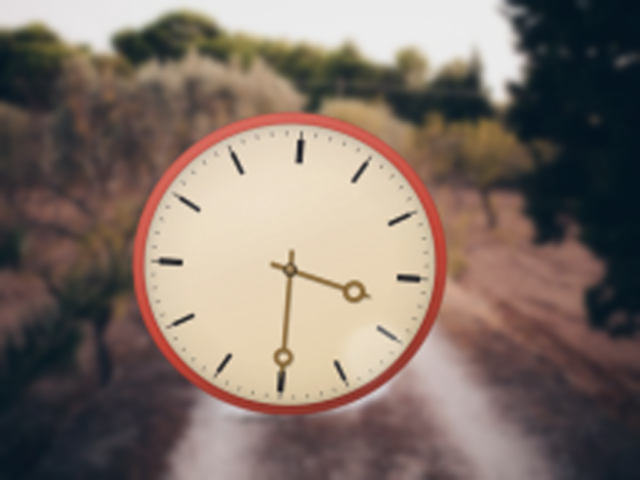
h=3 m=30
